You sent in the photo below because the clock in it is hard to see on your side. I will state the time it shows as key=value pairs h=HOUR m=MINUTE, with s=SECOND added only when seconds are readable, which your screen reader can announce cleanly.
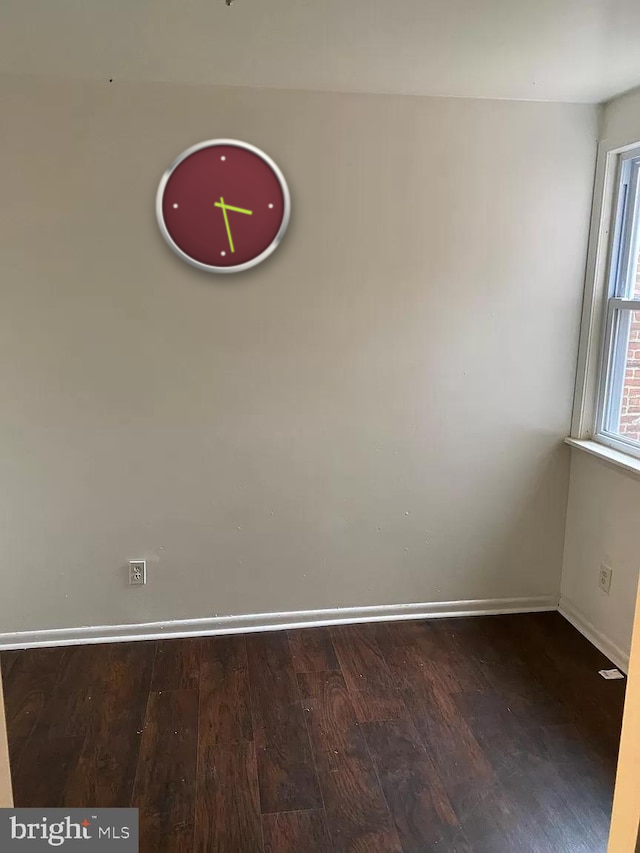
h=3 m=28
